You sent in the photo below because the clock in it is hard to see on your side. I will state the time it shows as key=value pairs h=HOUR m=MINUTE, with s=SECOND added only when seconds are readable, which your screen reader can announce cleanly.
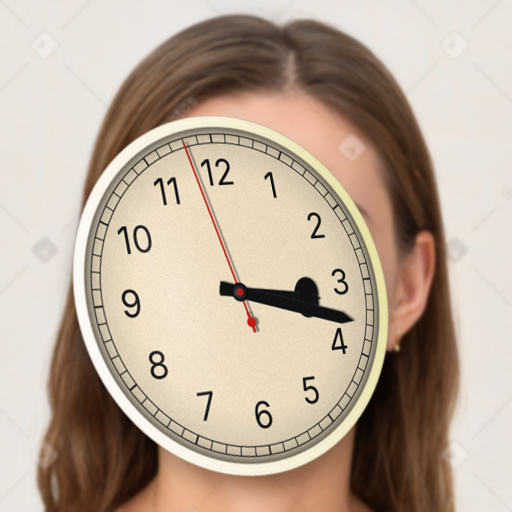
h=3 m=17 s=58
